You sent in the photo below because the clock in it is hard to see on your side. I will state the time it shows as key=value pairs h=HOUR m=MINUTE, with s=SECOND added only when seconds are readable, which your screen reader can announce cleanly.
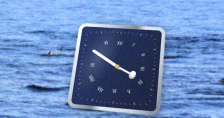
h=3 m=50
